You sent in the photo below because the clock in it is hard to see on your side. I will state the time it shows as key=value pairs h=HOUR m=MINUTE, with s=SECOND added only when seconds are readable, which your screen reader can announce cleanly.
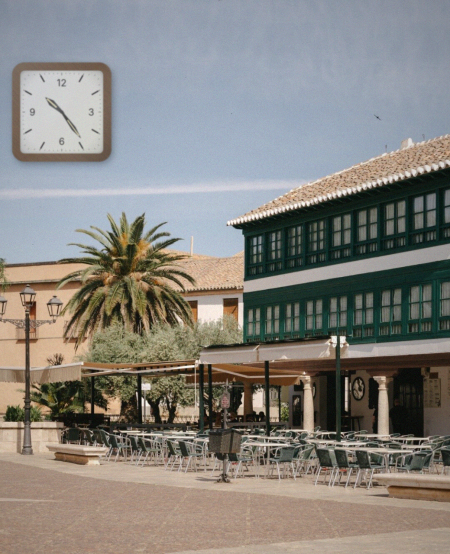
h=10 m=24
